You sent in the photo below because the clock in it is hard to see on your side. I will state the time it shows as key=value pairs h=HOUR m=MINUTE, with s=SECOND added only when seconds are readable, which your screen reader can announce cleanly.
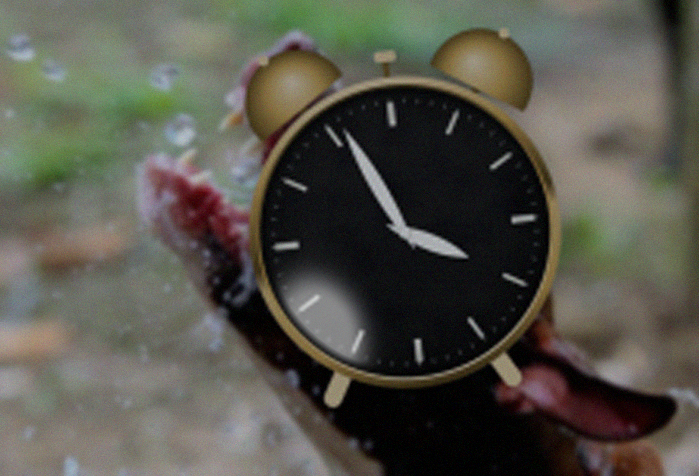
h=3 m=56
